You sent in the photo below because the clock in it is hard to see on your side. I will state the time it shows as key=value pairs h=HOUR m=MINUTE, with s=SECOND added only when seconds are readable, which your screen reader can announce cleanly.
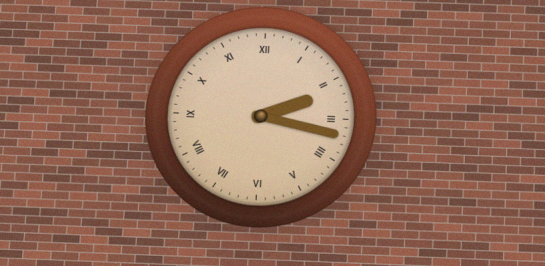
h=2 m=17
